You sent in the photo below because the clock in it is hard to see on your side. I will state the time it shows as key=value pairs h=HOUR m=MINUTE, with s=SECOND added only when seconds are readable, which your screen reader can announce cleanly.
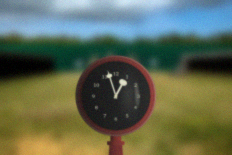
h=12 m=57
